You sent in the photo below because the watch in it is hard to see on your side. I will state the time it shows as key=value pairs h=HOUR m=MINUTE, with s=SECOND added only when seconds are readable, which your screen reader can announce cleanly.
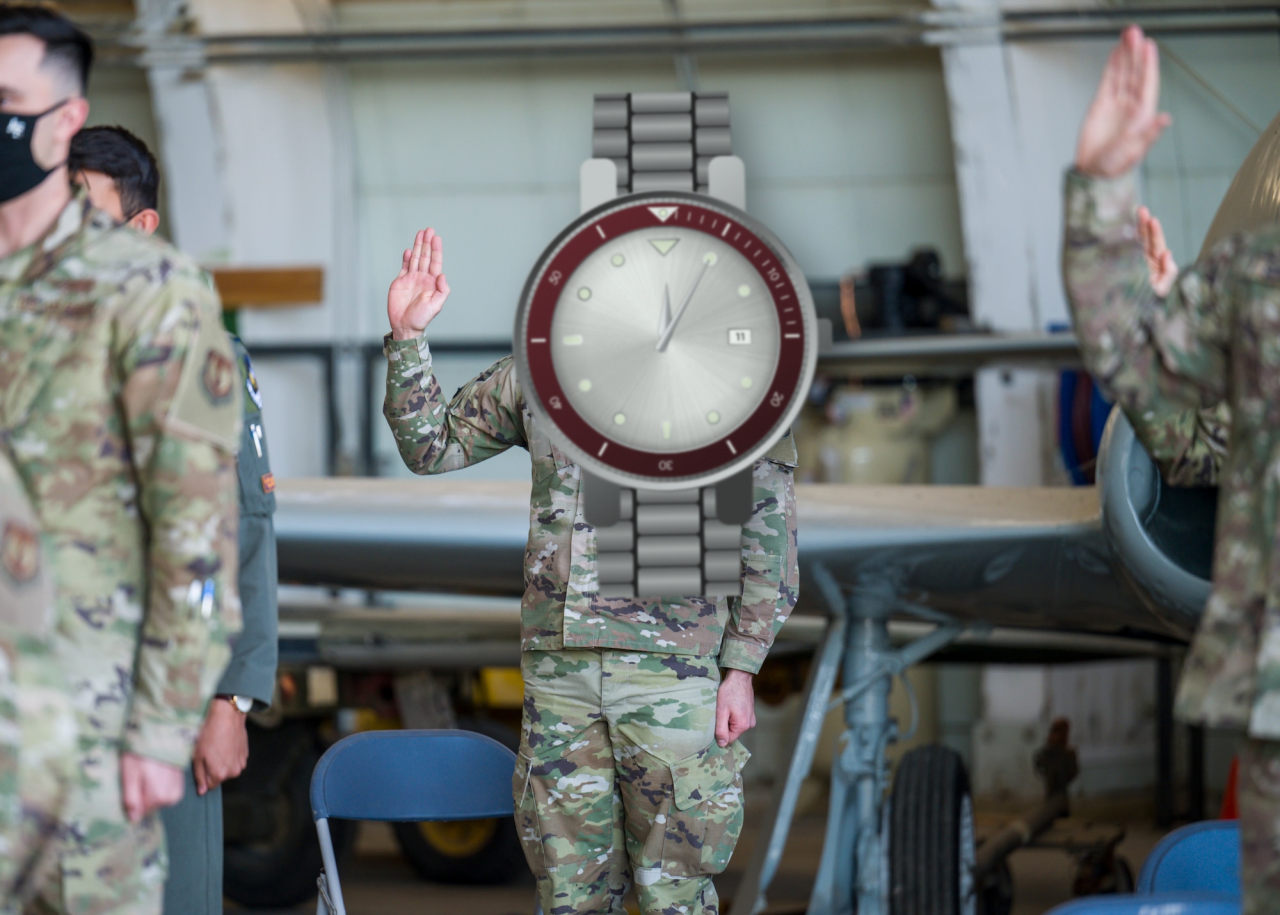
h=12 m=5
